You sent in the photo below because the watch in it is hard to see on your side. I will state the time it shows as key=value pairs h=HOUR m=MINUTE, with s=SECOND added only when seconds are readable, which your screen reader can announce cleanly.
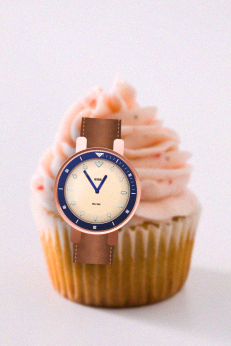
h=12 m=54
